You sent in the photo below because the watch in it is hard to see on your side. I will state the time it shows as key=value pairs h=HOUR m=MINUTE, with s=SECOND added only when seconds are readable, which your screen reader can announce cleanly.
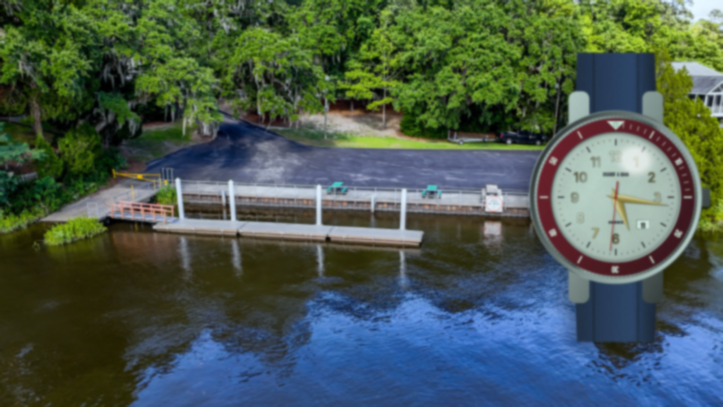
h=5 m=16 s=31
